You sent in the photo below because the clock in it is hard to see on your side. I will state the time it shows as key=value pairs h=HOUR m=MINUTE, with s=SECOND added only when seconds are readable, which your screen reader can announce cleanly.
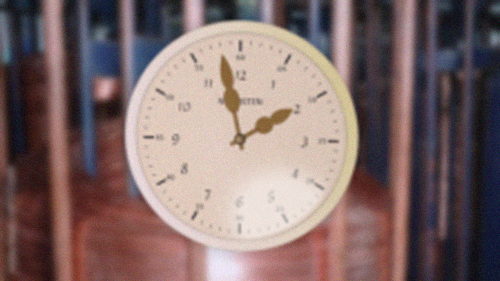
h=1 m=58
